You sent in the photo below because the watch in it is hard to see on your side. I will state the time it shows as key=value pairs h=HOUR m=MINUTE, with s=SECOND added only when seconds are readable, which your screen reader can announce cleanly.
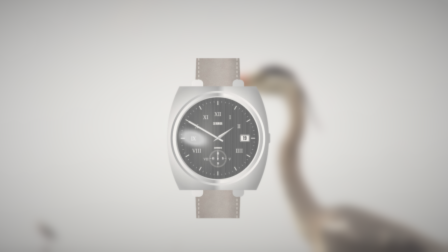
h=1 m=50
